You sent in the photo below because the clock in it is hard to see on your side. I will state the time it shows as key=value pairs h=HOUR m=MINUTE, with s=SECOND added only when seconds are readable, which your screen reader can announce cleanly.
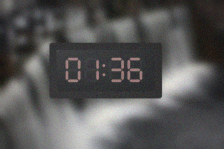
h=1 m=36
